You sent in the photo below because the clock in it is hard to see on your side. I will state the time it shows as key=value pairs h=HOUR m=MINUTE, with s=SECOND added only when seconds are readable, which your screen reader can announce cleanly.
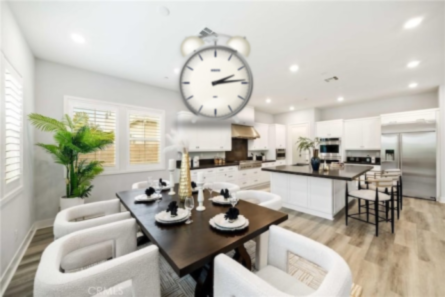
h=2 m=14
